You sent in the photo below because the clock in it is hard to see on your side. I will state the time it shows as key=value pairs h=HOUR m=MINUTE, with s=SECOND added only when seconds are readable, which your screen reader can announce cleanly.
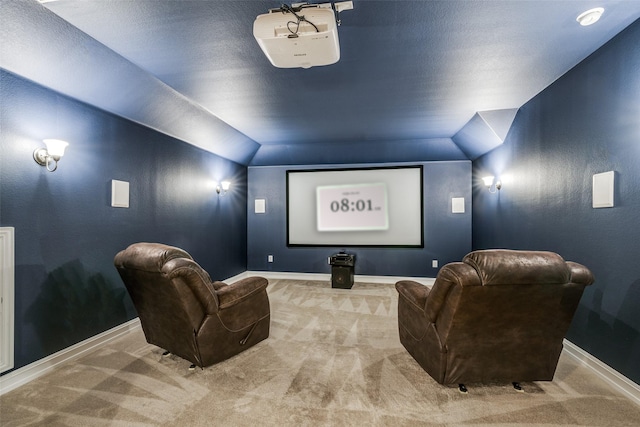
h=8 m=1
